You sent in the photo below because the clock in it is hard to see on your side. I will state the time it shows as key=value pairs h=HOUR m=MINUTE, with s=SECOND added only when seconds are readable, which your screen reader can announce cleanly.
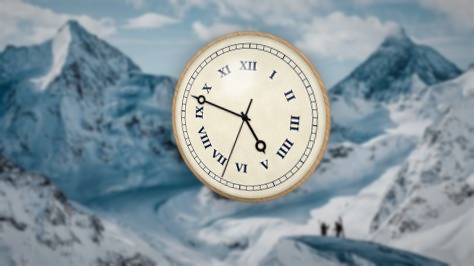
h=4 m=47 s=33
